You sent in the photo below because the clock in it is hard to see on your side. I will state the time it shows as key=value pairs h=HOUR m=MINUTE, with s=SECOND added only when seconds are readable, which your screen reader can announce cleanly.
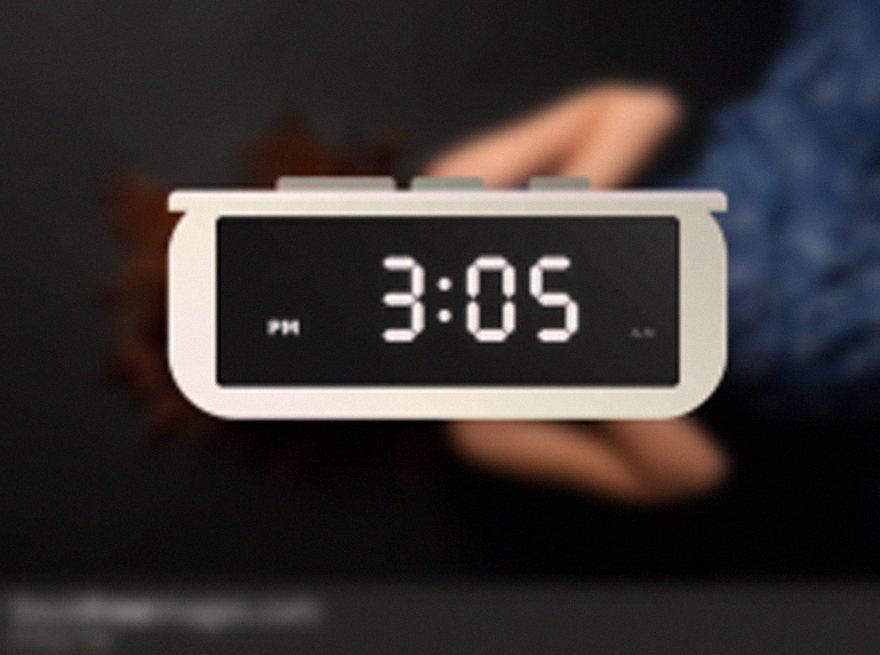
h=3 m=5
